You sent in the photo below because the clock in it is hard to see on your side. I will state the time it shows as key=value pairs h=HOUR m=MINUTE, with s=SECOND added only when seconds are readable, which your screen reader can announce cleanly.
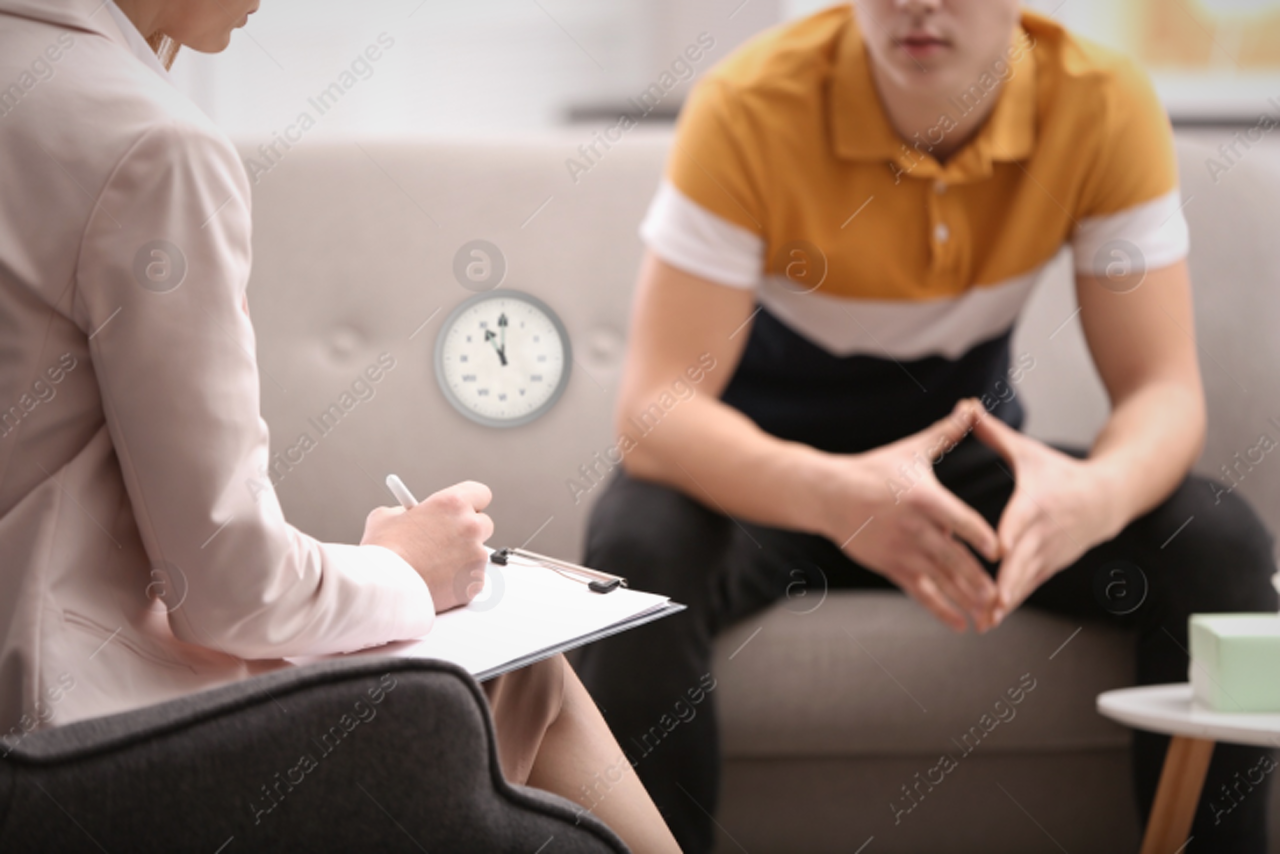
h=11 m=0
